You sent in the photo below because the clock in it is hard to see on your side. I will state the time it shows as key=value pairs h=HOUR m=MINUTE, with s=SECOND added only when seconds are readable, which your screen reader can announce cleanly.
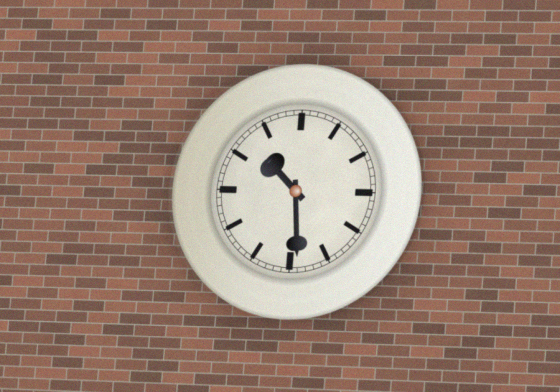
h=10 m=29
